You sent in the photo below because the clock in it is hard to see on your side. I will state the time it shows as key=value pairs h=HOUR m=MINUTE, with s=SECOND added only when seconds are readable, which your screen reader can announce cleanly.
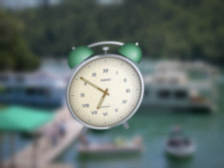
h=6 m=51
